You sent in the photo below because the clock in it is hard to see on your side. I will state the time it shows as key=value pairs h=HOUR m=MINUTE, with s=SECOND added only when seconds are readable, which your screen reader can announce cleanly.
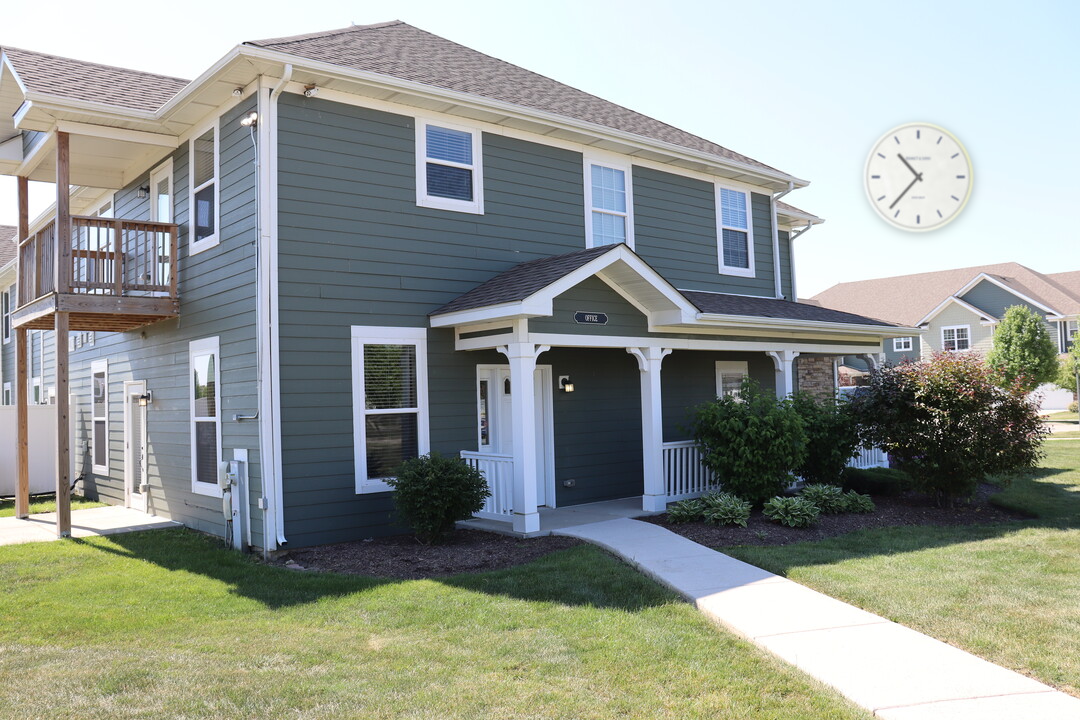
h=10 m=37
